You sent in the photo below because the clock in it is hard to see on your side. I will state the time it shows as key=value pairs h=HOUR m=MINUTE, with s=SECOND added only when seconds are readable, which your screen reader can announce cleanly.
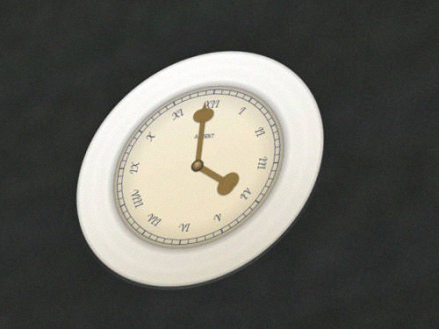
h=3 m=59
